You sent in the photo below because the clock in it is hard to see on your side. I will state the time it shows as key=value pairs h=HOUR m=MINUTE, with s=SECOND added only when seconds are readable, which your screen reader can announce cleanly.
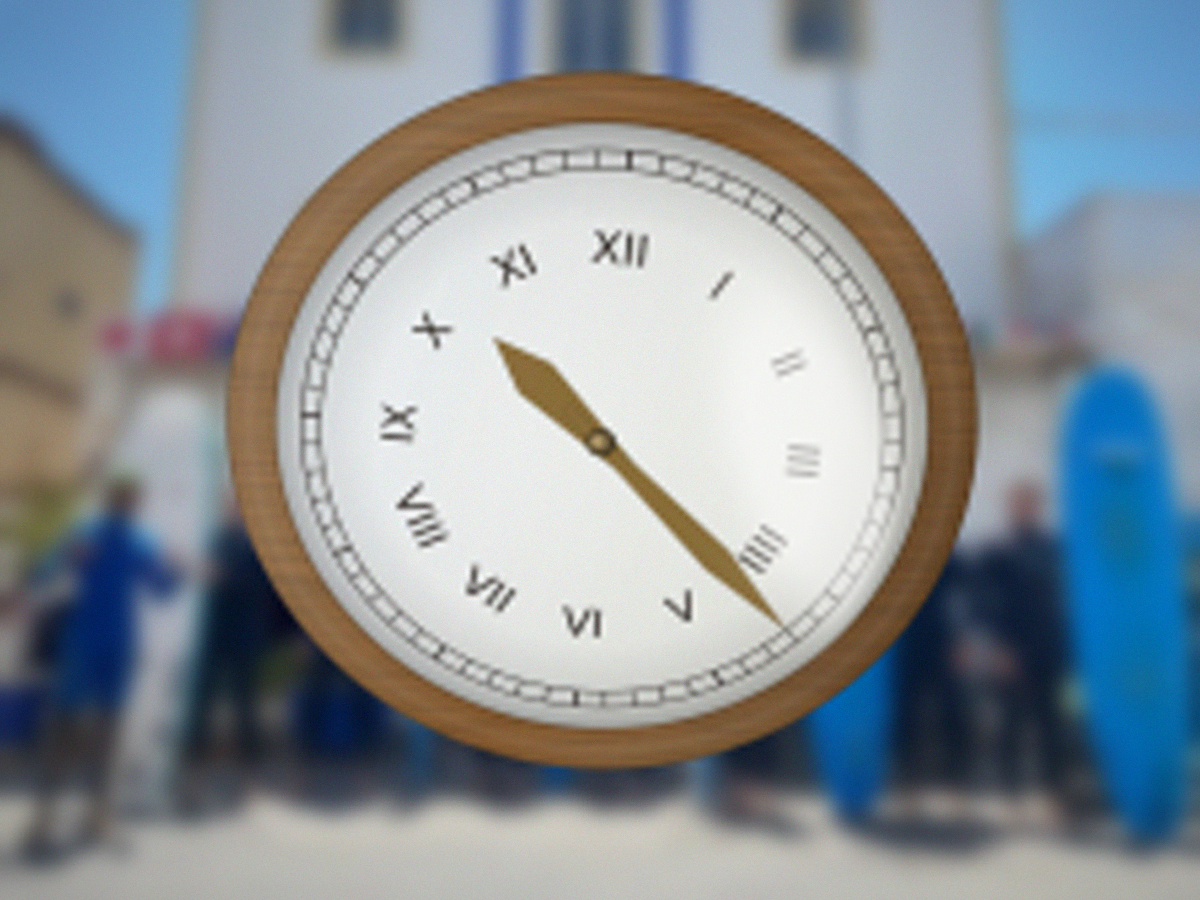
h=10 m=22
